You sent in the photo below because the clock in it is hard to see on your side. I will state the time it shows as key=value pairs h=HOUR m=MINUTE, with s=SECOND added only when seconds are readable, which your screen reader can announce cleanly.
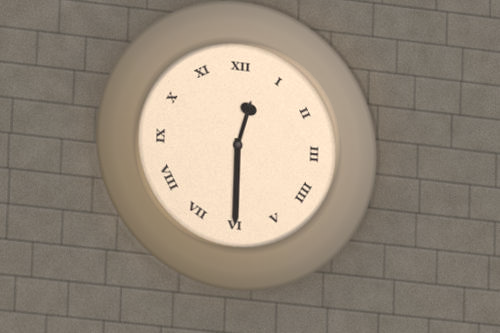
h=12 m=30
